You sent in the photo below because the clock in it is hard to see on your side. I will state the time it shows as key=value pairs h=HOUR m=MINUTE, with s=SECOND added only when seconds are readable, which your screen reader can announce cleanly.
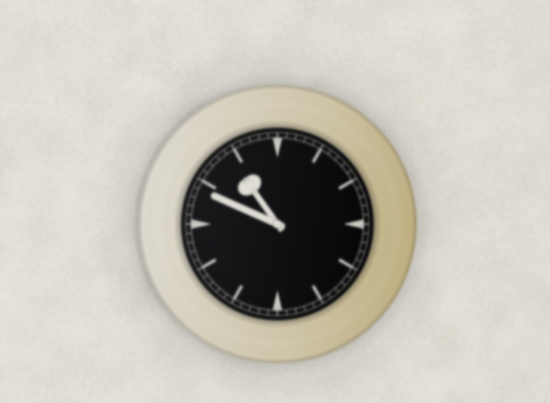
h=10 m=49
